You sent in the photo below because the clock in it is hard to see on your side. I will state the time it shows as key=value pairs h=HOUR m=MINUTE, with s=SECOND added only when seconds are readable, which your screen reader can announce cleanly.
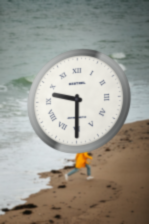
h=9 m=30
